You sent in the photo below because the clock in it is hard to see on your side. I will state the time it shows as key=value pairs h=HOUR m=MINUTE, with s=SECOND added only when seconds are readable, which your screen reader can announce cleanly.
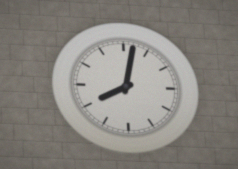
h=8 m=2
